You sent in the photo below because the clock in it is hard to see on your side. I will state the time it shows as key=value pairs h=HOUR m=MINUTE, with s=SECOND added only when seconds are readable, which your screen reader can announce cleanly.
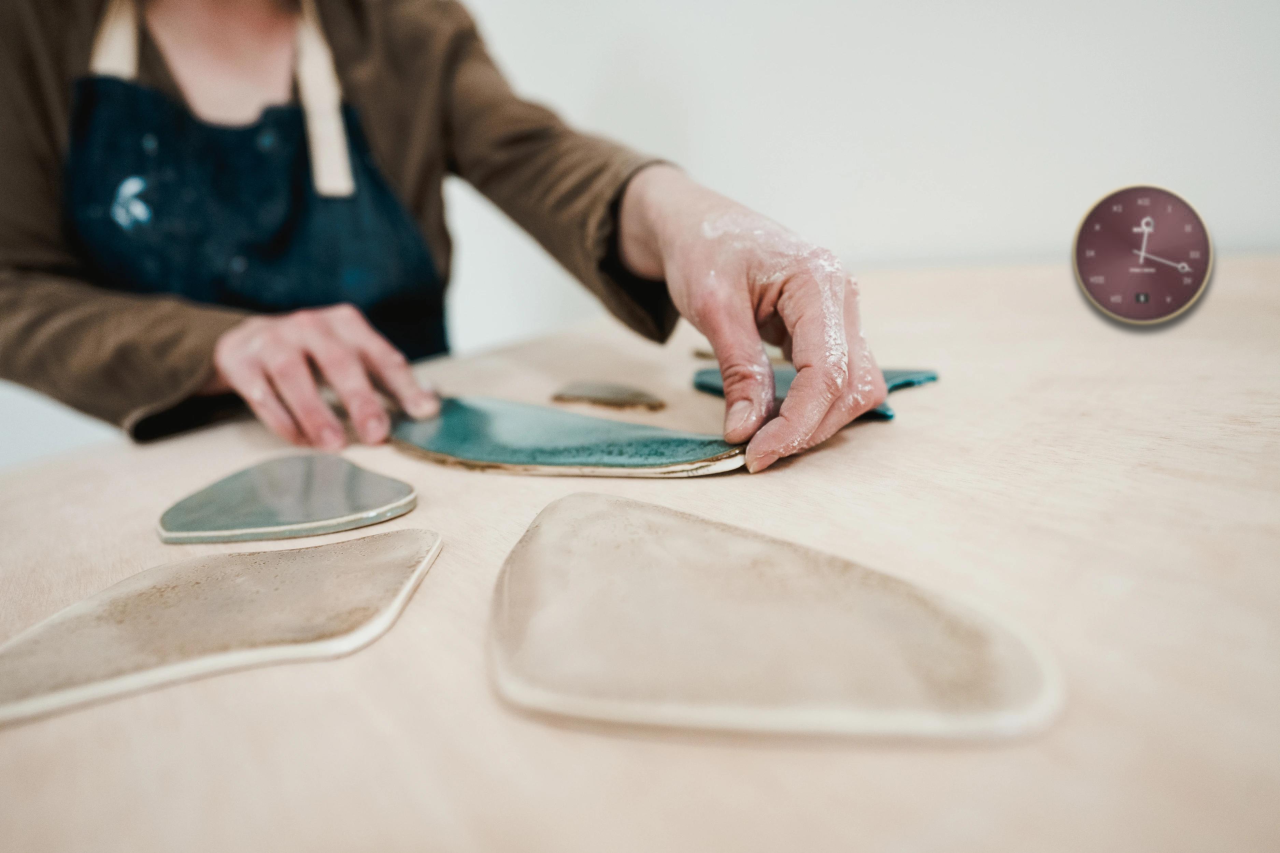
h=12 m=18
